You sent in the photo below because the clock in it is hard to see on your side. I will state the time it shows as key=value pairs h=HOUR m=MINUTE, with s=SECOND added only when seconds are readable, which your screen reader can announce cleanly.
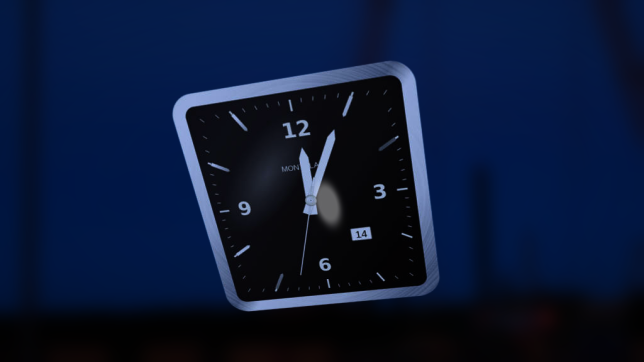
h=12 m=4 s=33
